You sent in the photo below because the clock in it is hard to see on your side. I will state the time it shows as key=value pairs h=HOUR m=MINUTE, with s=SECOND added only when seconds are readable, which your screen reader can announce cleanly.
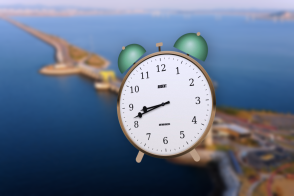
h=8 m=42
